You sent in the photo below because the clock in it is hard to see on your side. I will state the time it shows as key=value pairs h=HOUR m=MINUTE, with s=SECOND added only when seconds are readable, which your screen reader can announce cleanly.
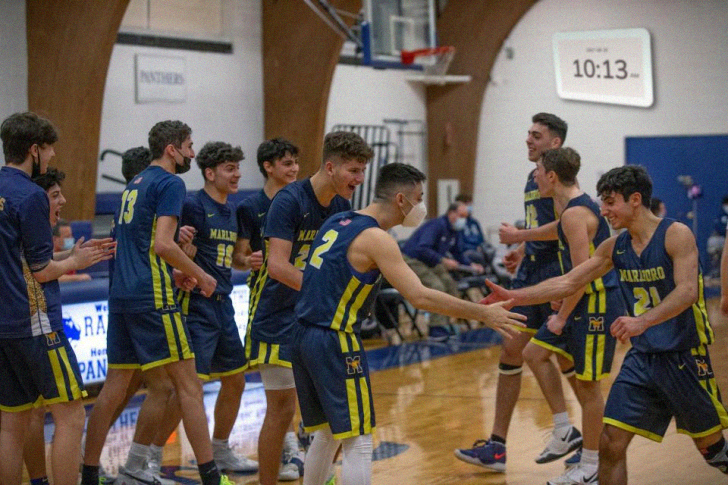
h=10 m=13
